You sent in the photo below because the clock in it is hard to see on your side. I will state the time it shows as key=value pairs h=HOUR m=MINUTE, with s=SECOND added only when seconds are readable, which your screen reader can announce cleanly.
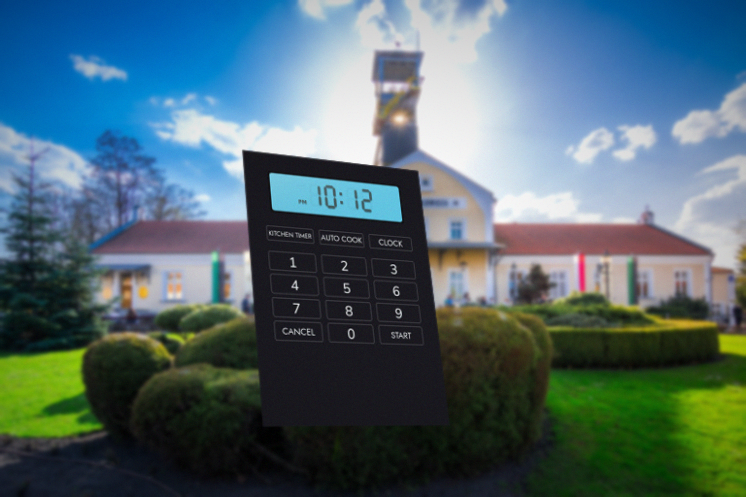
h=10 m=12
